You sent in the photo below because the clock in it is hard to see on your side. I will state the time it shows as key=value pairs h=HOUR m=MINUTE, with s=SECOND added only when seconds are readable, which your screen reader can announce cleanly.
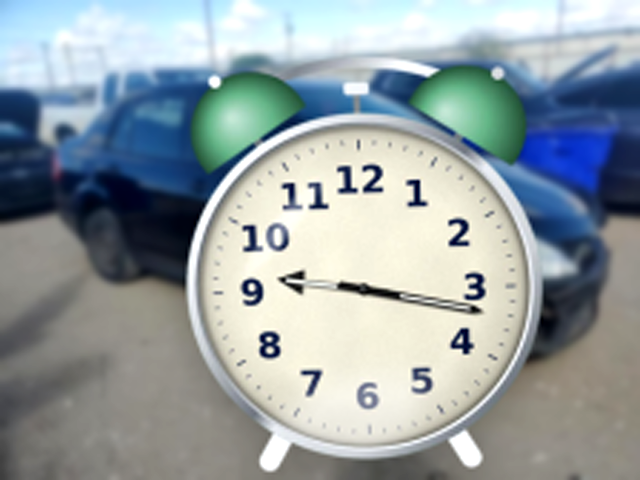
h=9 m=17
